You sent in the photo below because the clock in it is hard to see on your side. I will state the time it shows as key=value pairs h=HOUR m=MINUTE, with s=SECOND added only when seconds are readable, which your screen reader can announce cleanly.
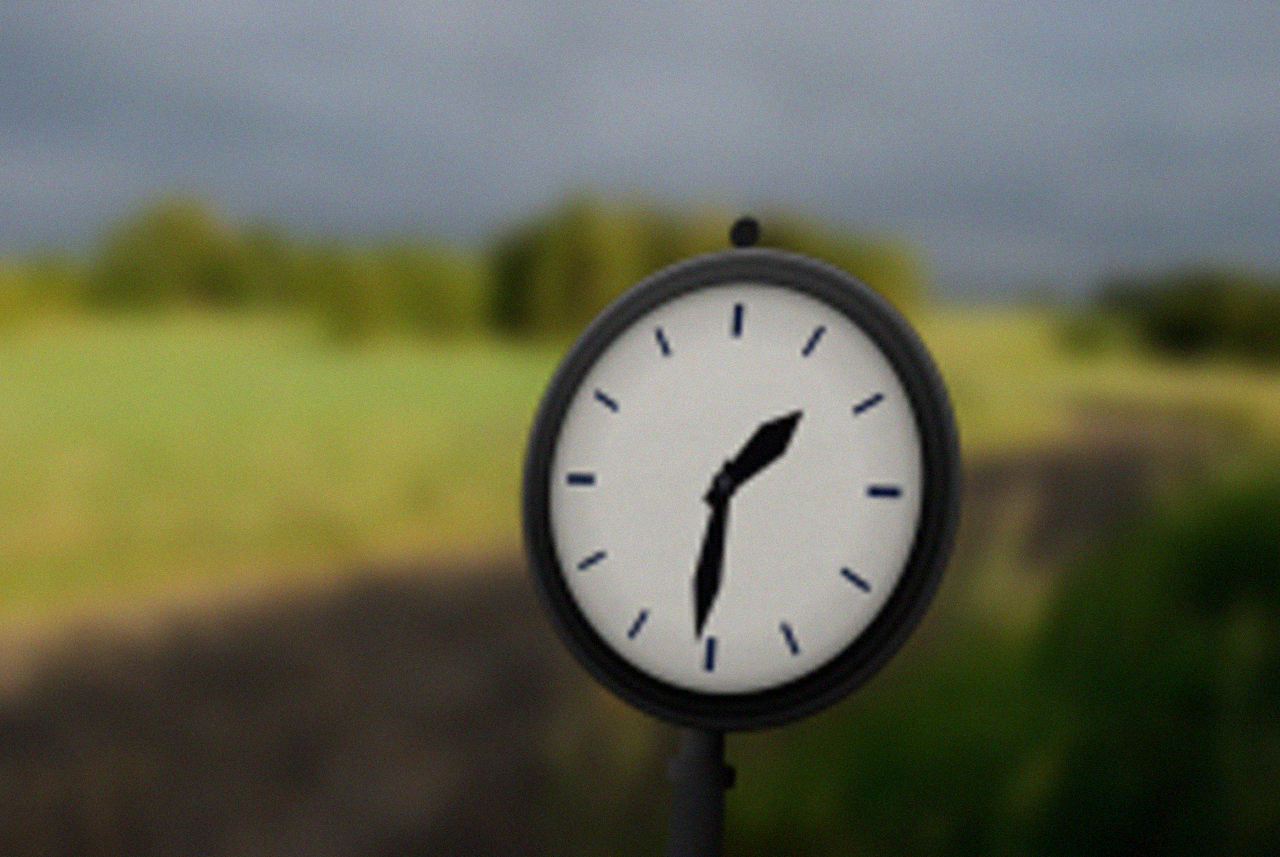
h=1 m=31
